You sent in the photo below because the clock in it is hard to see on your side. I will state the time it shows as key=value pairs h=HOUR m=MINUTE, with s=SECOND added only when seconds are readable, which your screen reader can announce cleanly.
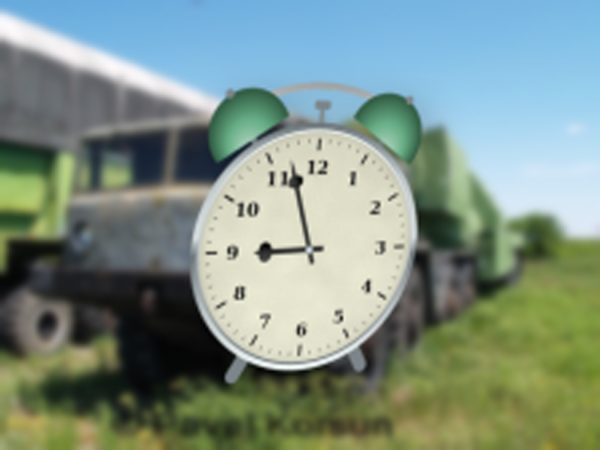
h=8 m=57
